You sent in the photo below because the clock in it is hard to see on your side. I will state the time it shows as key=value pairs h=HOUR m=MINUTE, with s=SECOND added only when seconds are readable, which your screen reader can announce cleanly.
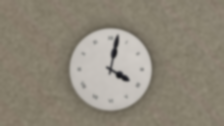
h=4 m=2
